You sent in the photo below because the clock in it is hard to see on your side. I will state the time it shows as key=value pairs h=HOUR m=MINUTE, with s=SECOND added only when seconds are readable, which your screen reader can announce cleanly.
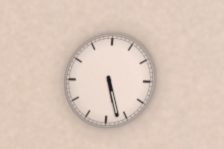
h=5 m=27
